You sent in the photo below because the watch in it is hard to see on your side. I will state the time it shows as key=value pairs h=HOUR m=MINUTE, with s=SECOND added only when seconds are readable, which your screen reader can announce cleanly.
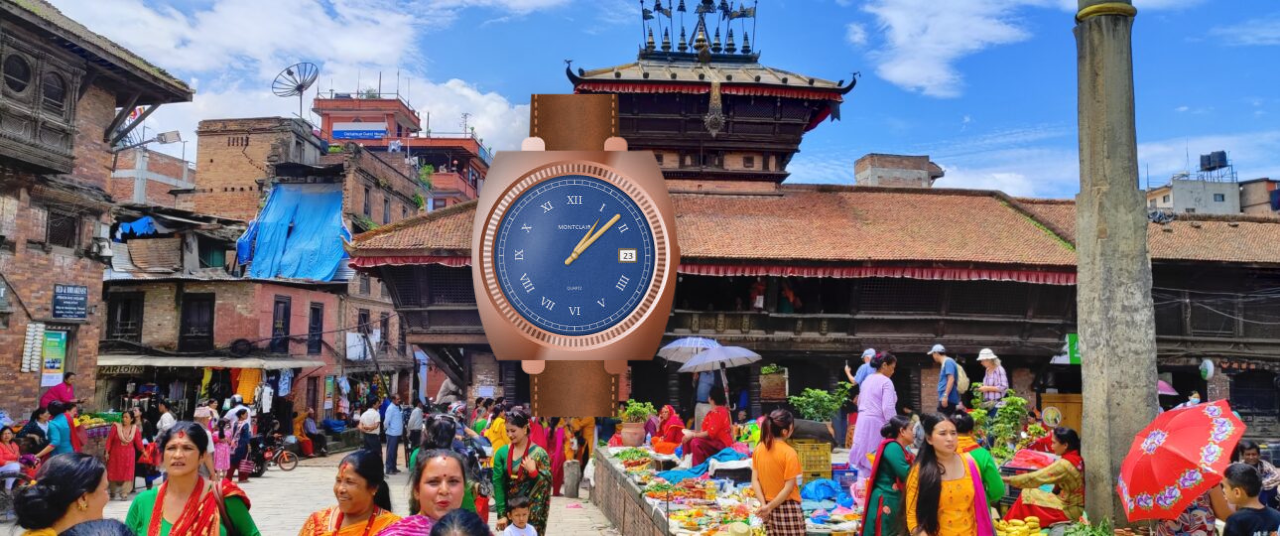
h=1 m=8
